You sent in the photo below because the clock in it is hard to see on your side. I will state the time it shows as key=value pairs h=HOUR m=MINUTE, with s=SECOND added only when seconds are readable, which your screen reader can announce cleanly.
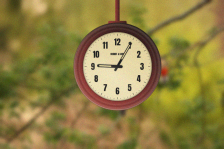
h=9 m=5
